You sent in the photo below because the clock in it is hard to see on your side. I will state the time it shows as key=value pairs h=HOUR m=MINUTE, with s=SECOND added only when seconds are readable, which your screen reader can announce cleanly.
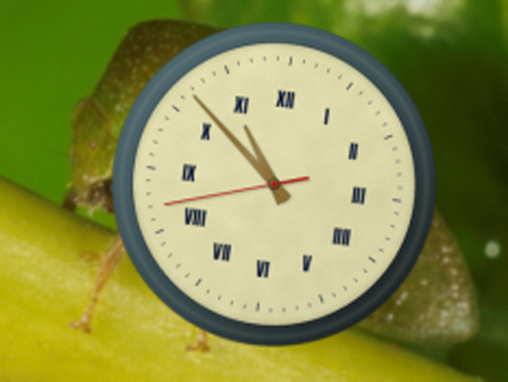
h=10 m=51 s=42
